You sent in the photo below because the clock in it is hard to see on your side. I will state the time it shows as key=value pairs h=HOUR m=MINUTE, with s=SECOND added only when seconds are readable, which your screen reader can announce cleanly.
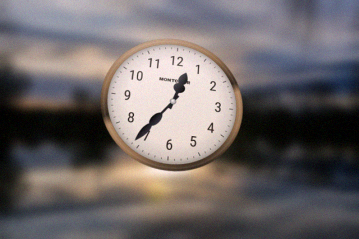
h=12 m=36
